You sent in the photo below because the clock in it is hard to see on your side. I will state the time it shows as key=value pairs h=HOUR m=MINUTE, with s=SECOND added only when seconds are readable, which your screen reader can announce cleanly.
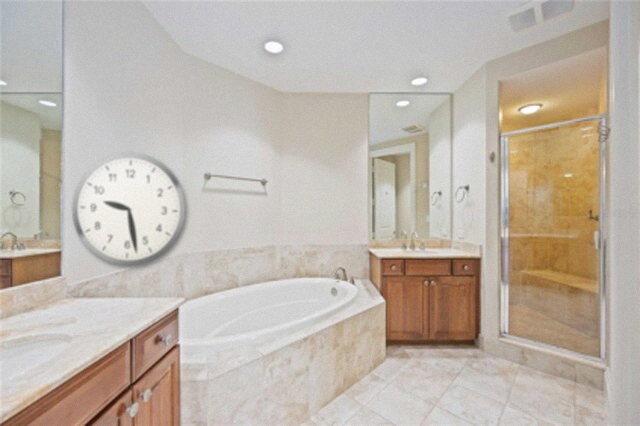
h=9 m=28
